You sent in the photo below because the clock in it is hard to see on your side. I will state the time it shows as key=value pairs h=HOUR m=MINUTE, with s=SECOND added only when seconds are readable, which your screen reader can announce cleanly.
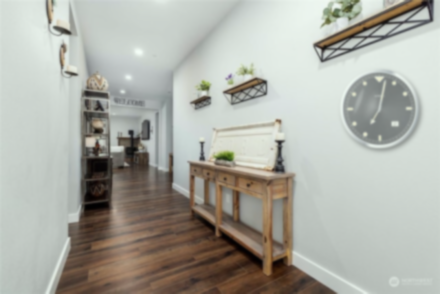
h=7 m=2
